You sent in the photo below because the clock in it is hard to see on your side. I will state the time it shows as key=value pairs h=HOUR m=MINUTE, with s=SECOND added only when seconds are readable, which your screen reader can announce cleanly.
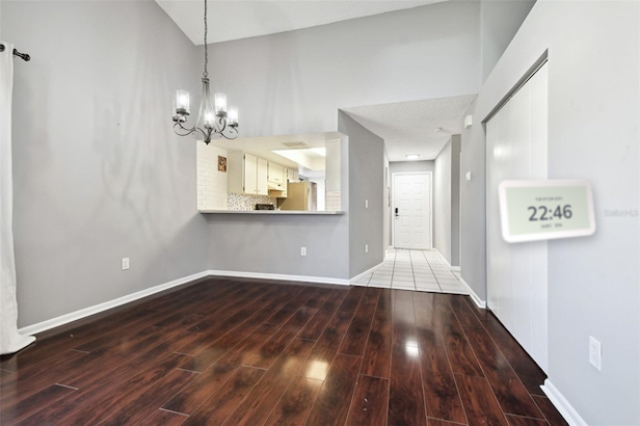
h=22 m=46
